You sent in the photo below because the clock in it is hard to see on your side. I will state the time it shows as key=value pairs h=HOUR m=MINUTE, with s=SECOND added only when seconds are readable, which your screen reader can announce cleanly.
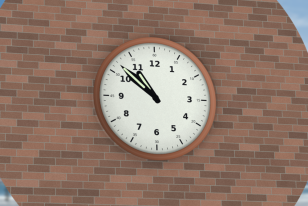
h=10 m=52
